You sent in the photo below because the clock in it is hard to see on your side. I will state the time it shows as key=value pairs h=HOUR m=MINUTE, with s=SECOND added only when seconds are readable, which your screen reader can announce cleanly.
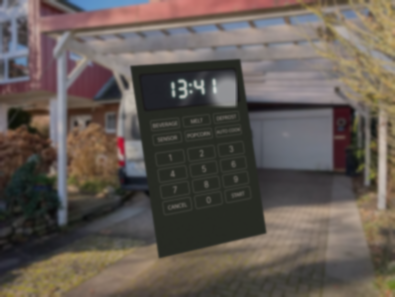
h=13 m=41
